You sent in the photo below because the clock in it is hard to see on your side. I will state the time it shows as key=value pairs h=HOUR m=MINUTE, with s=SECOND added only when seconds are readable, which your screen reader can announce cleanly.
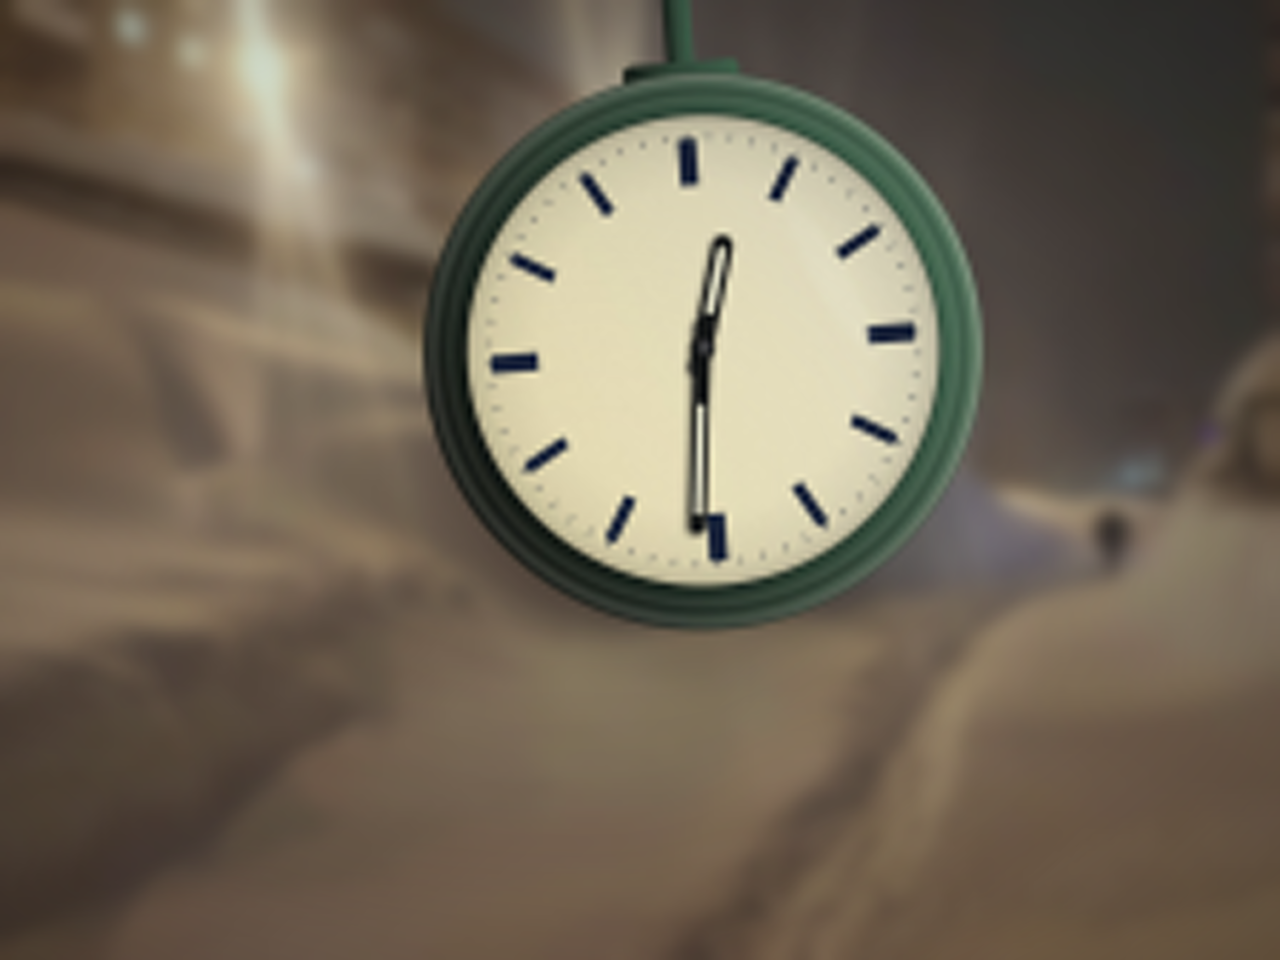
h=12 m=31
